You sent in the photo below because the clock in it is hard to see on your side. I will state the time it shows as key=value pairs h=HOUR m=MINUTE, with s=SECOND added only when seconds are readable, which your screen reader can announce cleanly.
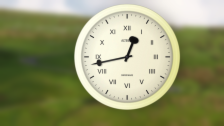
h=12 m=43
